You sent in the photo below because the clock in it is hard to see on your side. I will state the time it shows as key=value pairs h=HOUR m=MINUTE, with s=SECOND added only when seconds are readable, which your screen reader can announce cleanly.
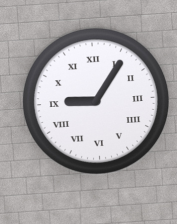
h=9 m=6
